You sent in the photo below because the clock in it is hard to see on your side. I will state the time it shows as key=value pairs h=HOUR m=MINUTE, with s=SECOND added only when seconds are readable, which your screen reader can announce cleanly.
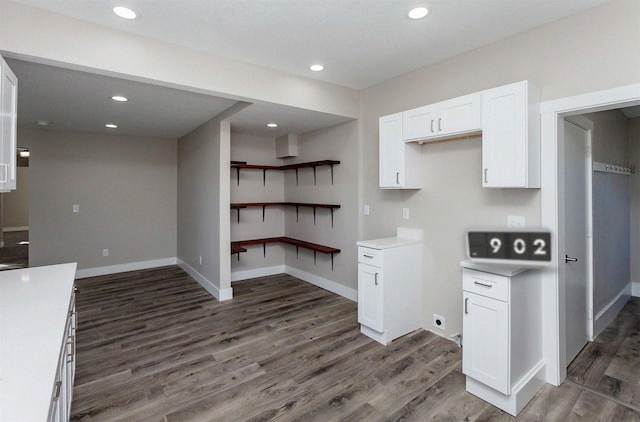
h=9 m=2
